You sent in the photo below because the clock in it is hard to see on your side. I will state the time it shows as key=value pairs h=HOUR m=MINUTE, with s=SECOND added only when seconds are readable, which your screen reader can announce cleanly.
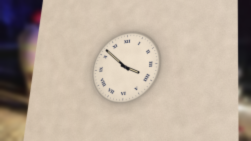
h=3 m=52
